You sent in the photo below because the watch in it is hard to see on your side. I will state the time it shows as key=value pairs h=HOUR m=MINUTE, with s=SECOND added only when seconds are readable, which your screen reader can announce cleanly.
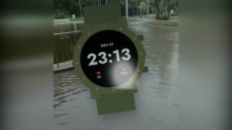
h=23 m=13
